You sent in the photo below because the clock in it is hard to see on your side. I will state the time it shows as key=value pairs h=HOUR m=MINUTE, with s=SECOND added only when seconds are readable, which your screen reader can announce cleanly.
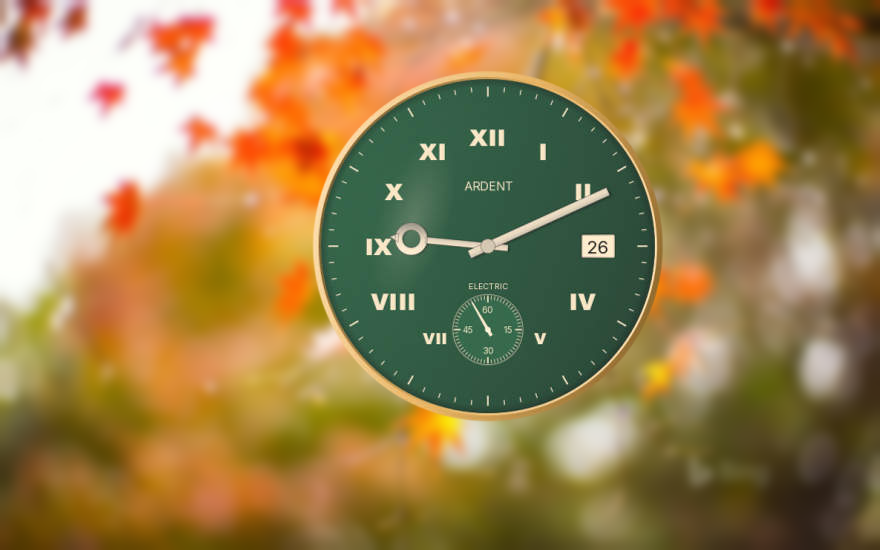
h=9 m=10 s=55
